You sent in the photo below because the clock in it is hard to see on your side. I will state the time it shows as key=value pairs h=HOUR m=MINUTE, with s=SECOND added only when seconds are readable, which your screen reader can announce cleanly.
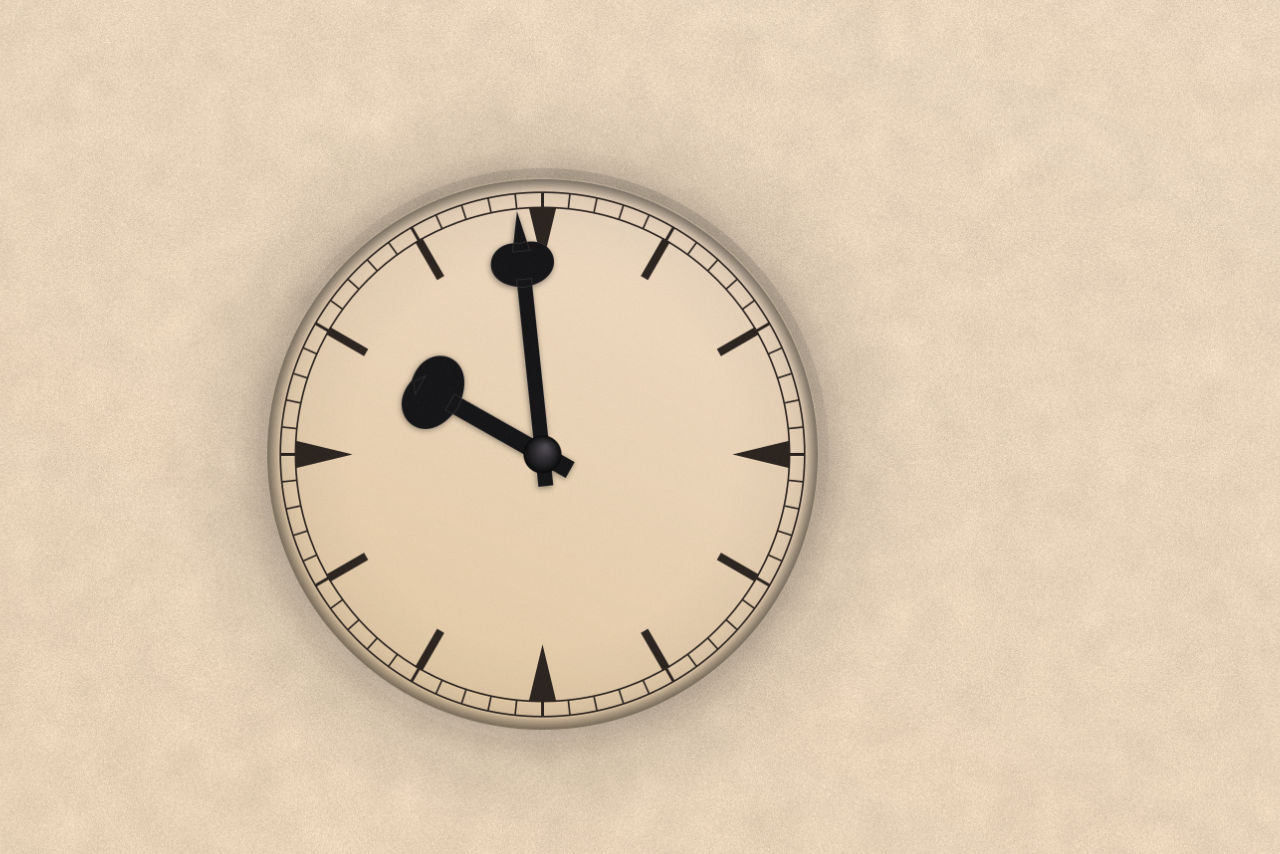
h=9 m=59
